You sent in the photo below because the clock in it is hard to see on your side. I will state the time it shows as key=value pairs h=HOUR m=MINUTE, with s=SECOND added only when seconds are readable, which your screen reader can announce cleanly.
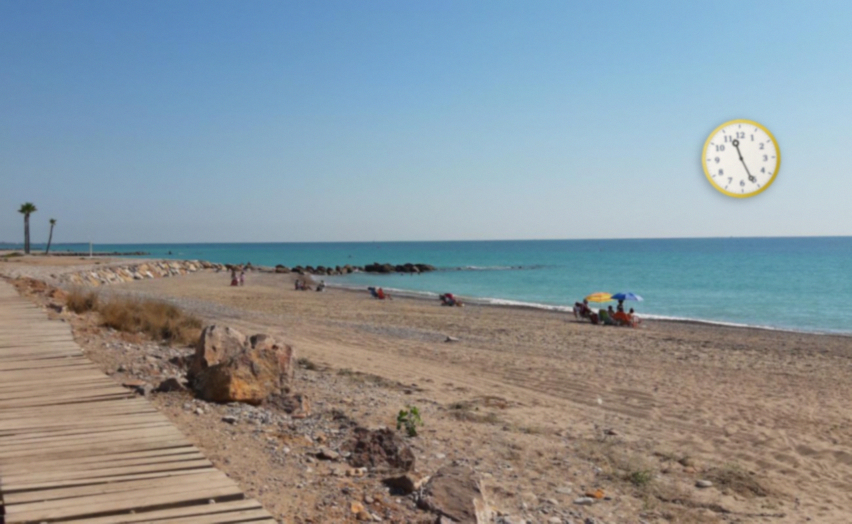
h=11 m=26
